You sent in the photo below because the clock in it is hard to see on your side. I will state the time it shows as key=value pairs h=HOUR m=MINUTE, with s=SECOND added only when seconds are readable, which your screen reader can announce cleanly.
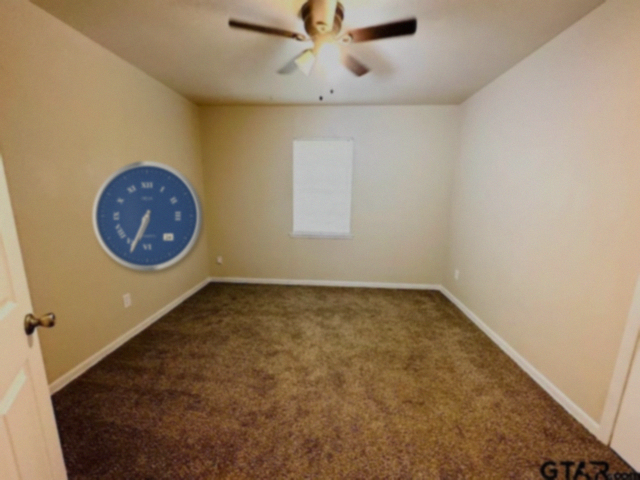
h=6 m=34
